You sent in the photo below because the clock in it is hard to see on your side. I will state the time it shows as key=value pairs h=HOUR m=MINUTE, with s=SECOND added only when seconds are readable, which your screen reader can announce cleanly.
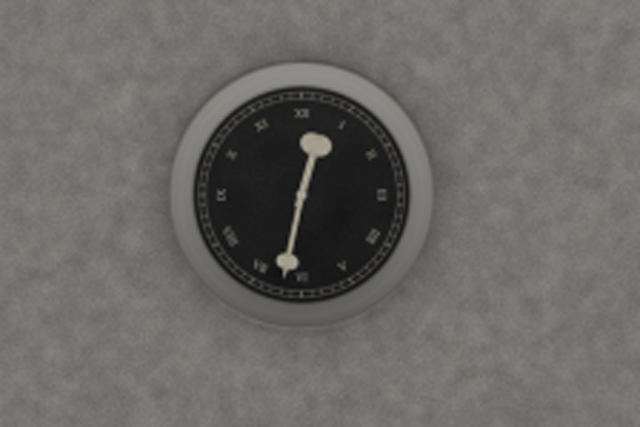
h=12 m=32
